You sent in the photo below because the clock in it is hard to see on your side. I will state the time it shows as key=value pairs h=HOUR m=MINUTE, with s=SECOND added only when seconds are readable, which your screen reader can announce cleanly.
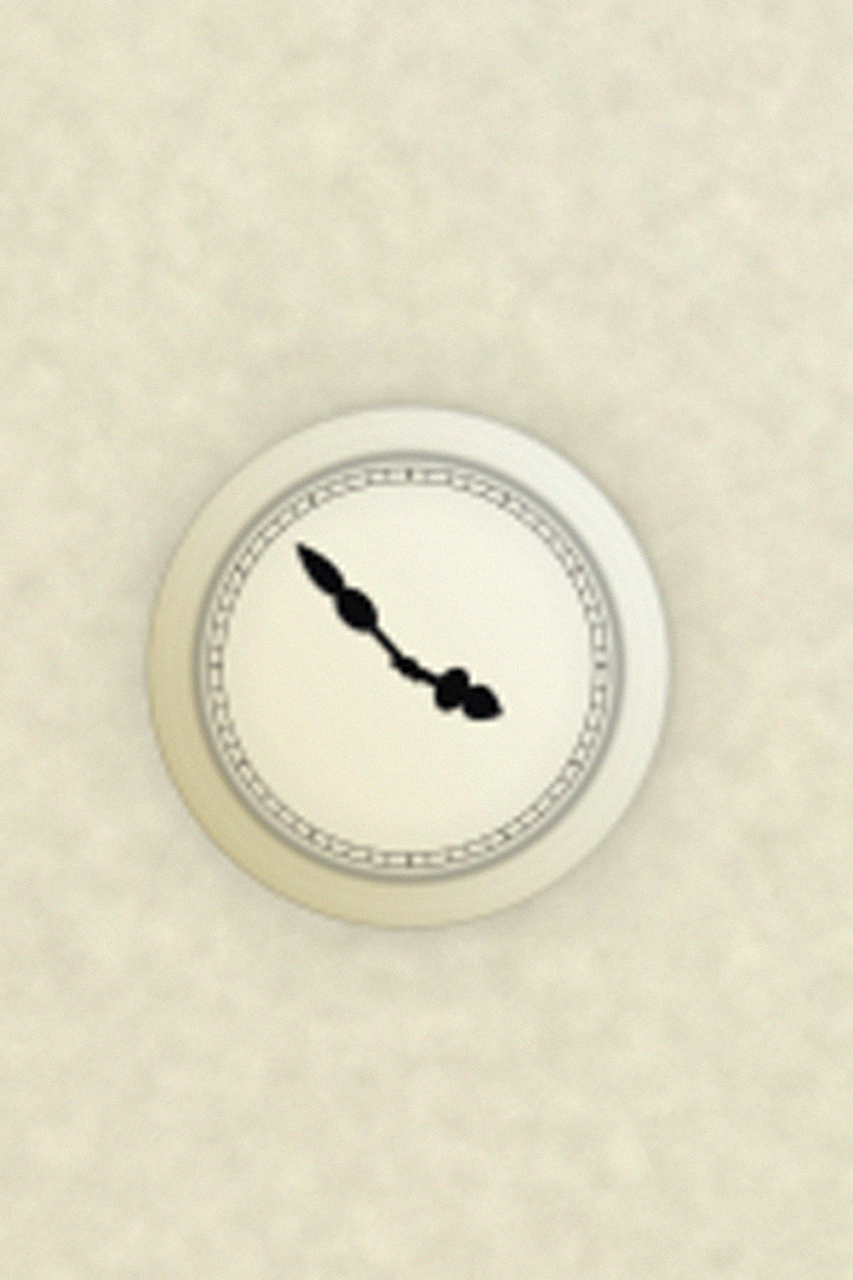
h=3 m=53
